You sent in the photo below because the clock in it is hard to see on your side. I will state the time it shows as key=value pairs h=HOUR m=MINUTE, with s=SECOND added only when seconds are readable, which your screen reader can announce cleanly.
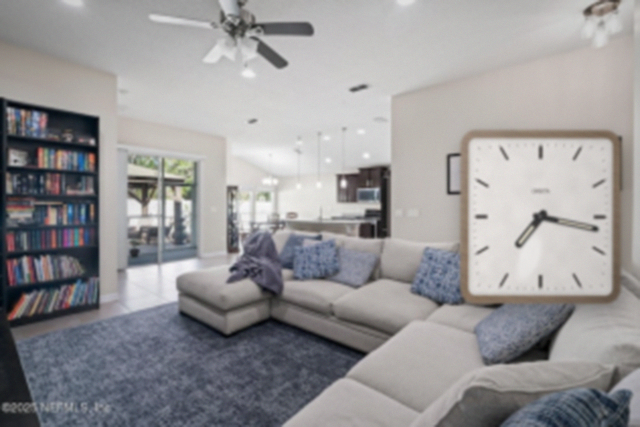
h=7 m=17
